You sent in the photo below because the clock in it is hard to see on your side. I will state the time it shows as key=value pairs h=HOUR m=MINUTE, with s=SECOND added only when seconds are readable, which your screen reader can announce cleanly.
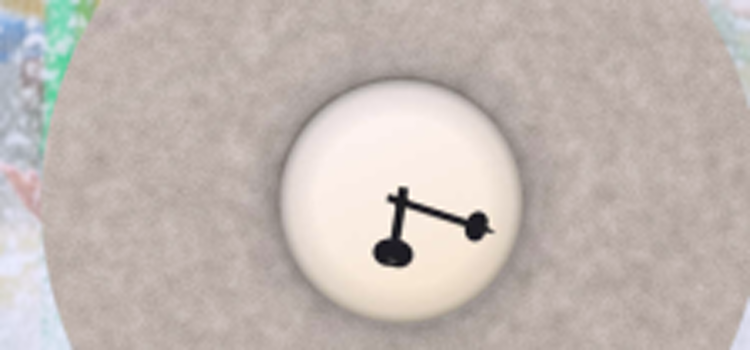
h=6 m=18
